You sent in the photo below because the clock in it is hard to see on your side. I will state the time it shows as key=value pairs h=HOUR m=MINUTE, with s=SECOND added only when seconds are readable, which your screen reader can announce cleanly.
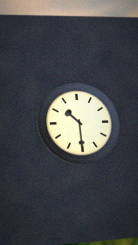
h=10 m=30
